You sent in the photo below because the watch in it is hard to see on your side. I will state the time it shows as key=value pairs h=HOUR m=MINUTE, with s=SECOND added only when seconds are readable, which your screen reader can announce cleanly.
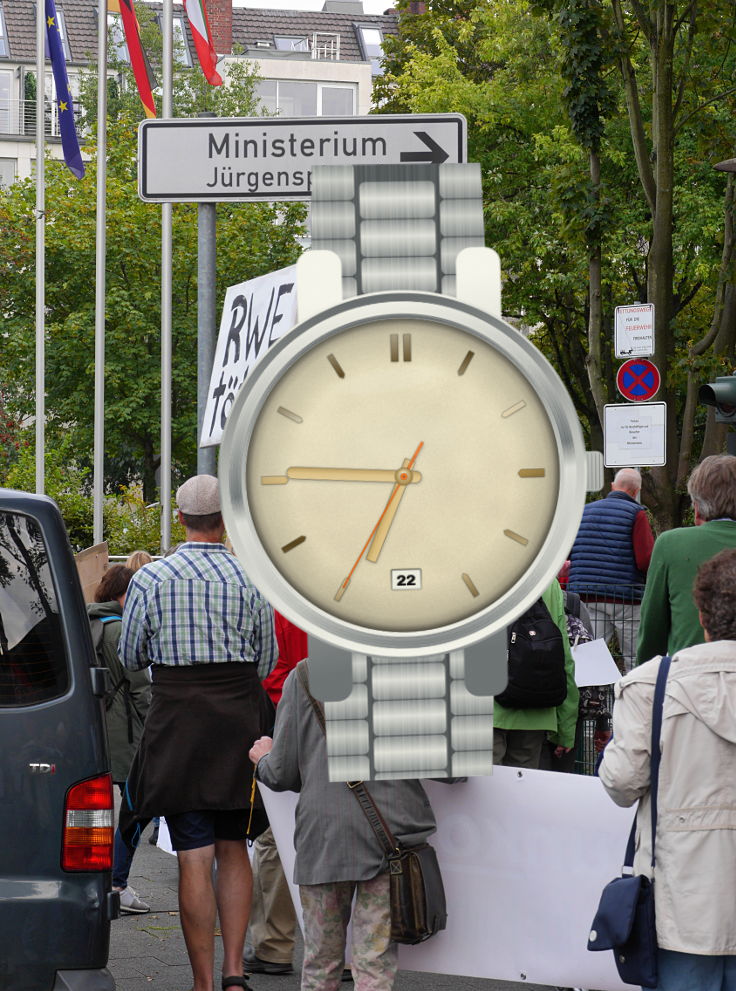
h=6 m=45 s=35
